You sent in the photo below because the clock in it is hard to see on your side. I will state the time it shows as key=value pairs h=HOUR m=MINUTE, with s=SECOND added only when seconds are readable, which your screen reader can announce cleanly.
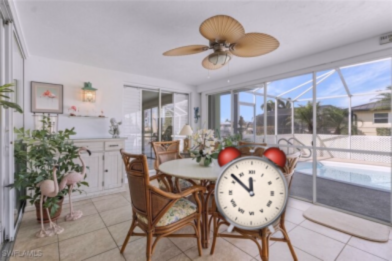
h=11 m=52
